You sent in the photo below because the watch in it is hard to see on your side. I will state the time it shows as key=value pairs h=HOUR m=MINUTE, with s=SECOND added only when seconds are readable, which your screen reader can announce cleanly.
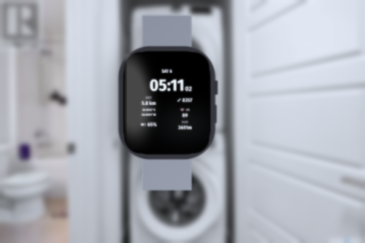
h=5 m=11
